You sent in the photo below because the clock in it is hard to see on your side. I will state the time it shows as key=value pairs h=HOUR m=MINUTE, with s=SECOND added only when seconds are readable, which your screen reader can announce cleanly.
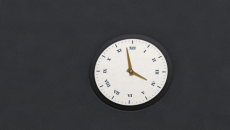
h=3 m=58
